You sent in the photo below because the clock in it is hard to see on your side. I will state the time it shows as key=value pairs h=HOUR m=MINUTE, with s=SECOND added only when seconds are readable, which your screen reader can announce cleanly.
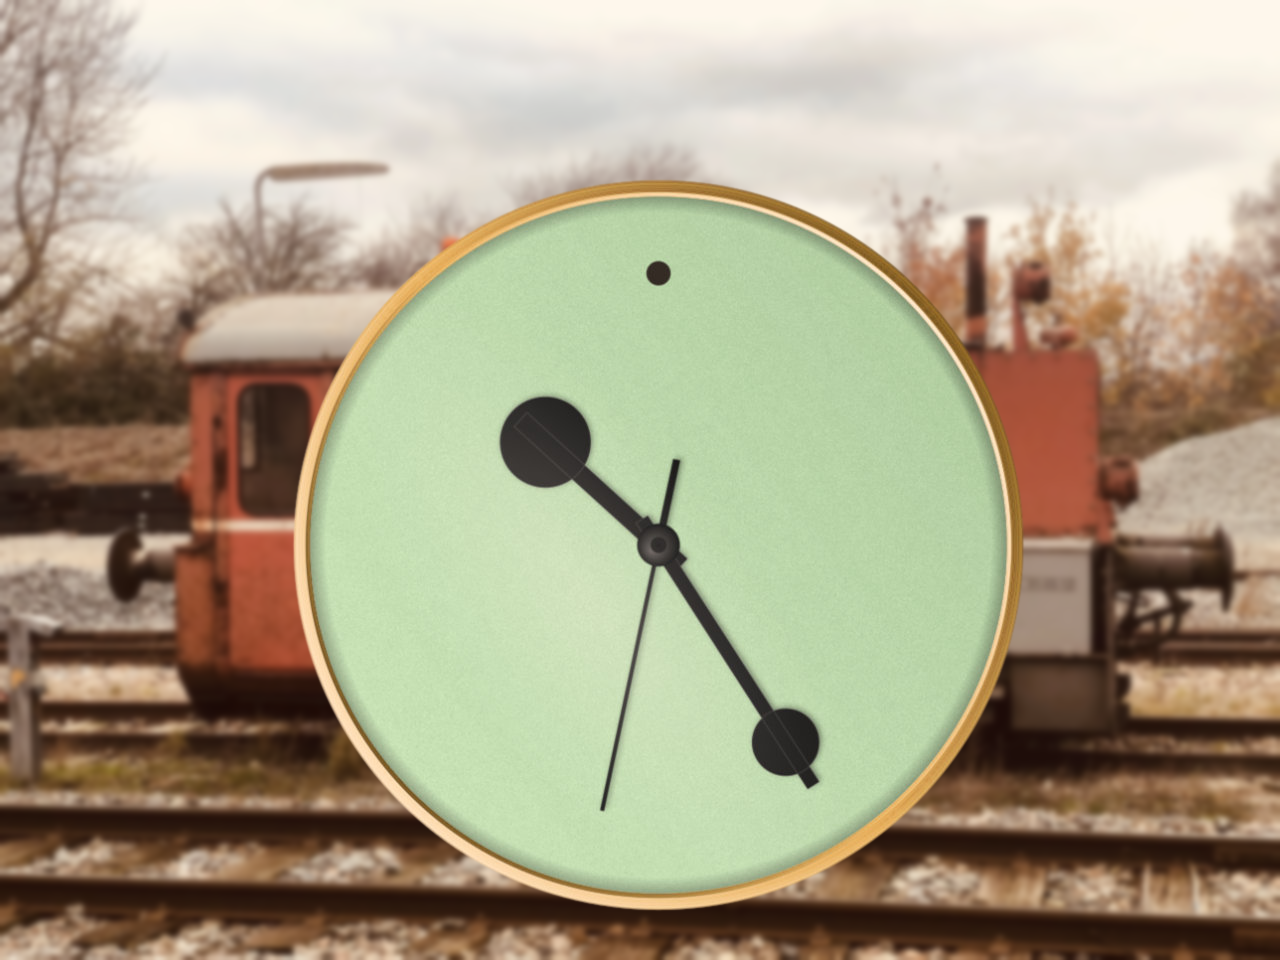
h=10 m=24 s=32
